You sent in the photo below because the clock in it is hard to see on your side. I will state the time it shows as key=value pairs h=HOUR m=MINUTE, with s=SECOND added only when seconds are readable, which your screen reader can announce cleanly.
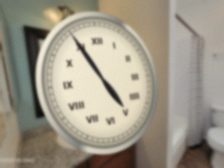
h=4 m=55
